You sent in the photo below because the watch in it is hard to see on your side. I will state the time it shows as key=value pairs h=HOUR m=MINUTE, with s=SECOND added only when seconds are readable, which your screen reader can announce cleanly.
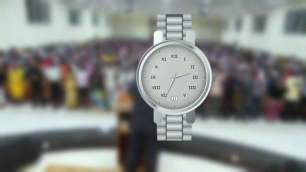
h=2 m=34
